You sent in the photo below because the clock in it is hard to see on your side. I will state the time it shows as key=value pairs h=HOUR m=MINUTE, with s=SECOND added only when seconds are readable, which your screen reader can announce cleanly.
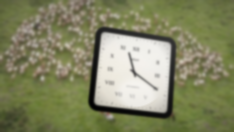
h=11 m=20
